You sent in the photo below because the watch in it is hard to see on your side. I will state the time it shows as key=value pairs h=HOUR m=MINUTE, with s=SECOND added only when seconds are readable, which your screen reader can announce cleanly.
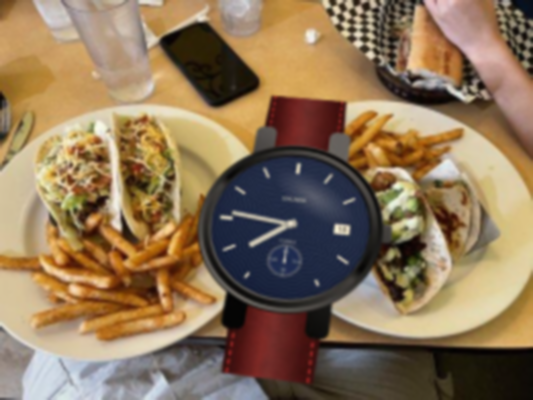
h=7 m=46
